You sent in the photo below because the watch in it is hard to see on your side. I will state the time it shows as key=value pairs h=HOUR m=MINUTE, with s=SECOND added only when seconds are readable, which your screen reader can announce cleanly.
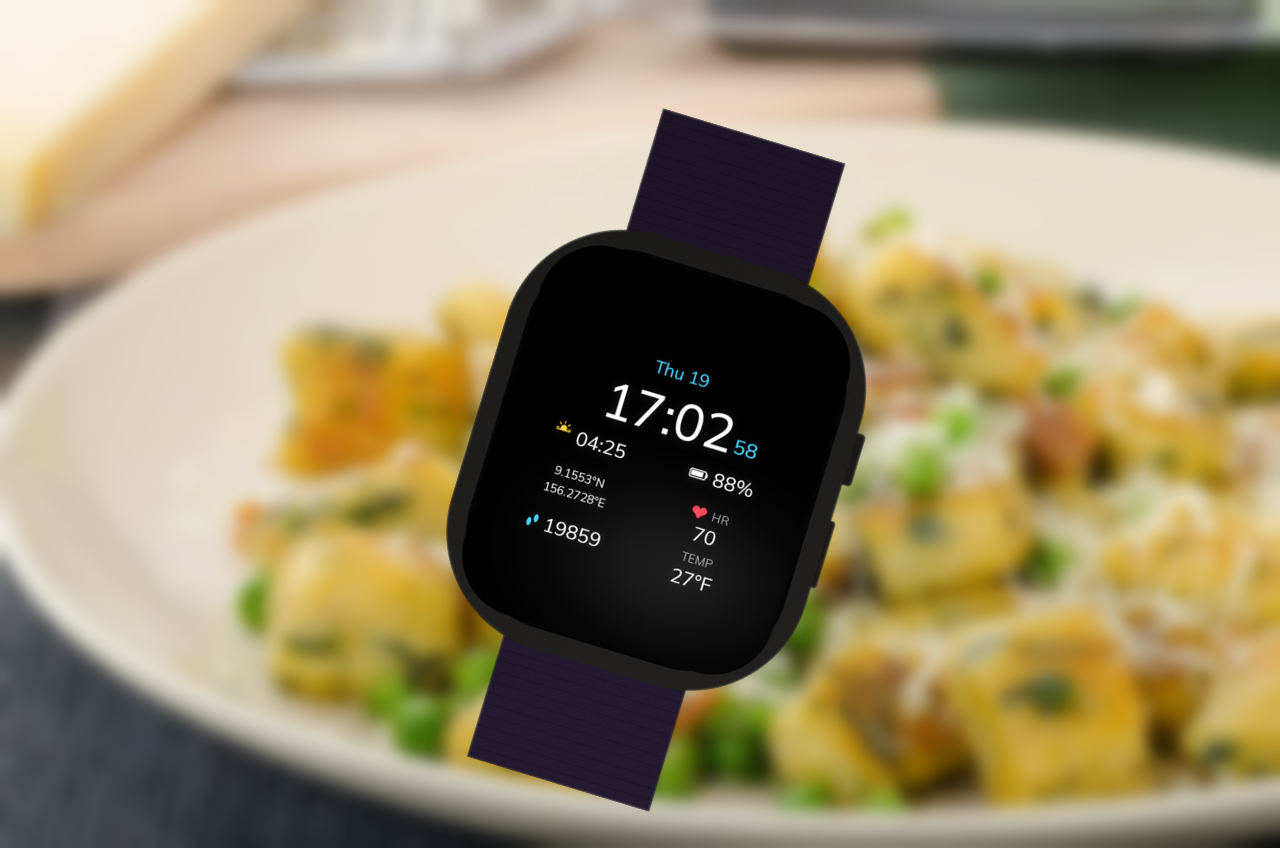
h=17 m=2 s=58
